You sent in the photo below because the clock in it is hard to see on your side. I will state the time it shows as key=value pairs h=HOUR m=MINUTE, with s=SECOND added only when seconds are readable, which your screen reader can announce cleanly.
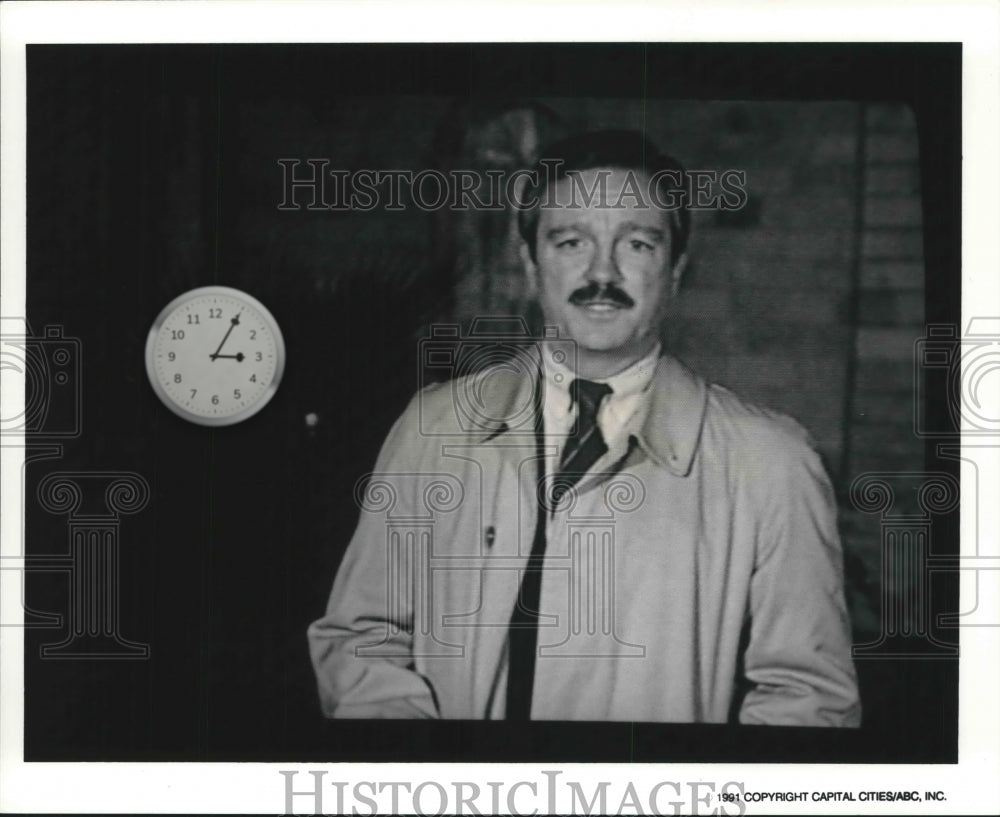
h=3 m=5
